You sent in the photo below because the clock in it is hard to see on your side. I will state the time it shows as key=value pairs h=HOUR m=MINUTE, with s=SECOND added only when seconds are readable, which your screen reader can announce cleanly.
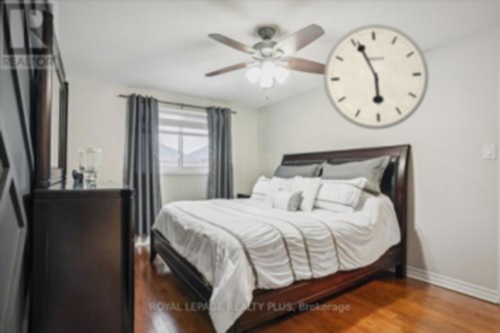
h=5 m=56
